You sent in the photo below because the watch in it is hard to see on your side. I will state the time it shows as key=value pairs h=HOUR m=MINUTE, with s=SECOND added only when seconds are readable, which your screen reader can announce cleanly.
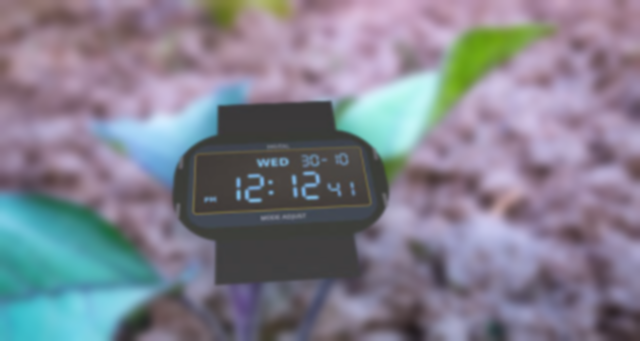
h=12 m=12 s=41
